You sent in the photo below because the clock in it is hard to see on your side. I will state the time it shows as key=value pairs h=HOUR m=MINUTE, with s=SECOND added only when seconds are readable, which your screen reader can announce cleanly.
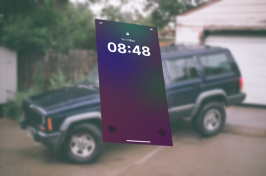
h=8 m=48
